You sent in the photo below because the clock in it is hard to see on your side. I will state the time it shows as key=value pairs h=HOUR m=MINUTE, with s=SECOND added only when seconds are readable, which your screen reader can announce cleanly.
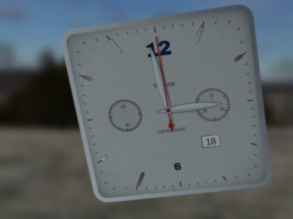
h=2 m=59
